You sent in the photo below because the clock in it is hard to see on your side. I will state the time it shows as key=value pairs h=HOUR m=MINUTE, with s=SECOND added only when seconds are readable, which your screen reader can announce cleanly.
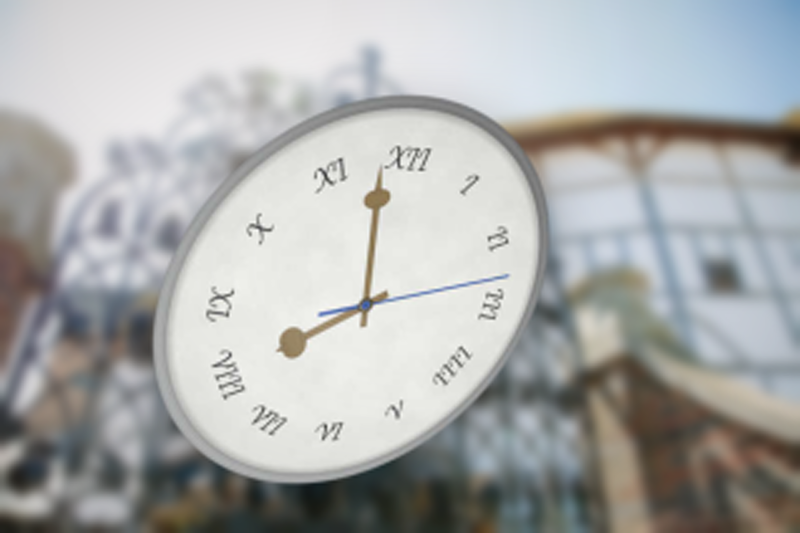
h=7 m=58 s=13
